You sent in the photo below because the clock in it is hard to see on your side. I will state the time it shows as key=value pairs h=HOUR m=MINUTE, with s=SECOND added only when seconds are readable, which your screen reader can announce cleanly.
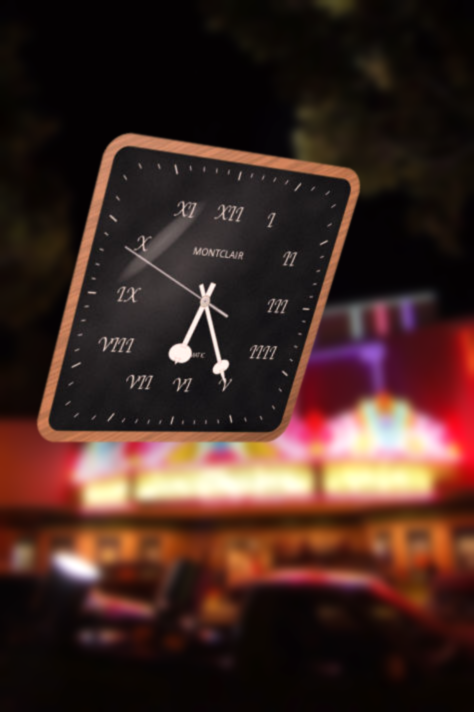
h=6 m=24 s=49
